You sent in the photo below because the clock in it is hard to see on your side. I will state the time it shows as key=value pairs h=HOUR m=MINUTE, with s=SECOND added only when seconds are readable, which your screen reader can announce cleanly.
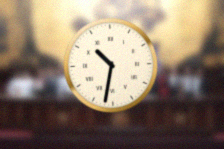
h=10 m=32
